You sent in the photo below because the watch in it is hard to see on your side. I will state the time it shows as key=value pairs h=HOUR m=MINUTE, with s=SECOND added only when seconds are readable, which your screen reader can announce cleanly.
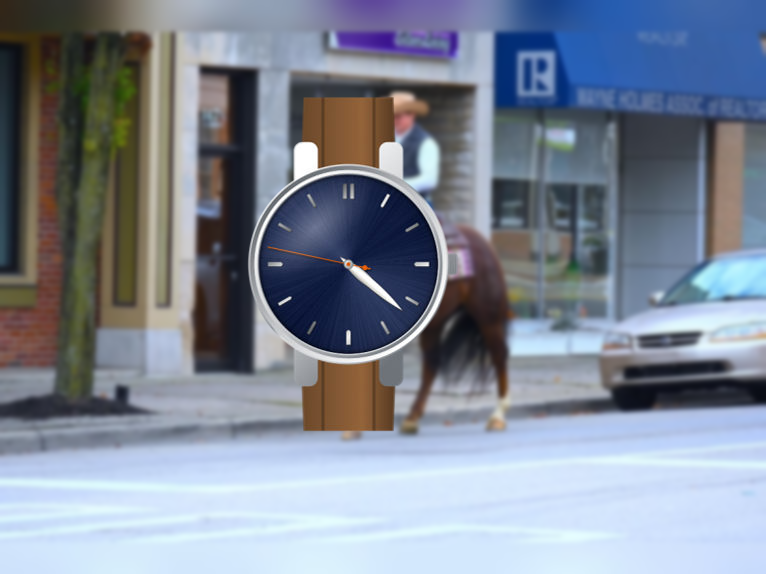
h=4 m=21 s=47
